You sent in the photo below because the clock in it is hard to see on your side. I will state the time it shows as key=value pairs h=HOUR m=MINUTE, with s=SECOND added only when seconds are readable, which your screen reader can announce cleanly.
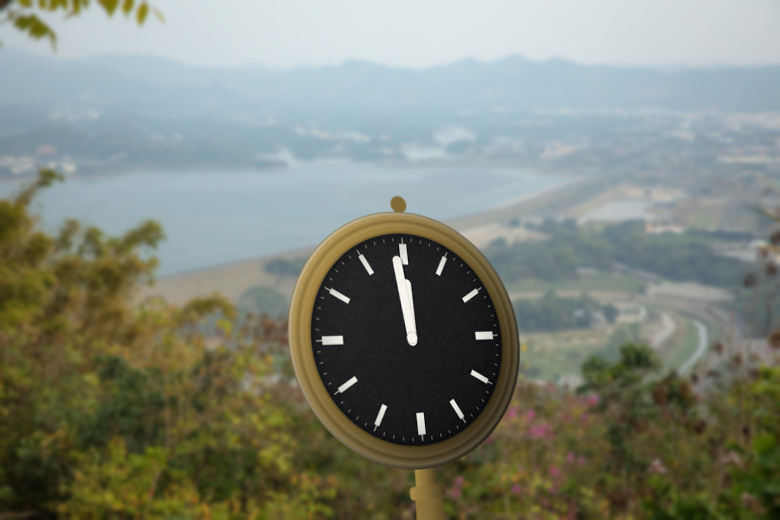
h=11 m=59
